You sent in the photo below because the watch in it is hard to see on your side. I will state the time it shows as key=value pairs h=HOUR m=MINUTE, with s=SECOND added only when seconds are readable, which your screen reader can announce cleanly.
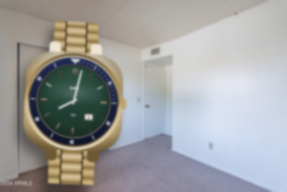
h=8 m=2
